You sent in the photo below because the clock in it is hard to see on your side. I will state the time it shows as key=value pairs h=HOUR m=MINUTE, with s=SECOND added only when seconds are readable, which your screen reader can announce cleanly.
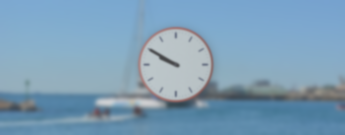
h=9 m=50
